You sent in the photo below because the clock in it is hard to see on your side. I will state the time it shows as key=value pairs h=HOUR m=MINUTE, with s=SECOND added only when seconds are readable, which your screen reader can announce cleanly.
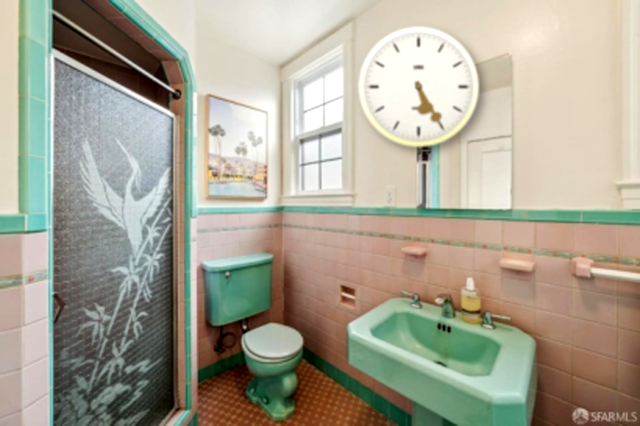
h=5 m=25
